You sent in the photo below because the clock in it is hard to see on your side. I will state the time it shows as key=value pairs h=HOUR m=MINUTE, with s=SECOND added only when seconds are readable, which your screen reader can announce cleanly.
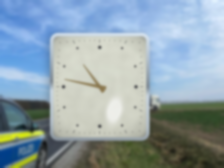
h=10 m=47
